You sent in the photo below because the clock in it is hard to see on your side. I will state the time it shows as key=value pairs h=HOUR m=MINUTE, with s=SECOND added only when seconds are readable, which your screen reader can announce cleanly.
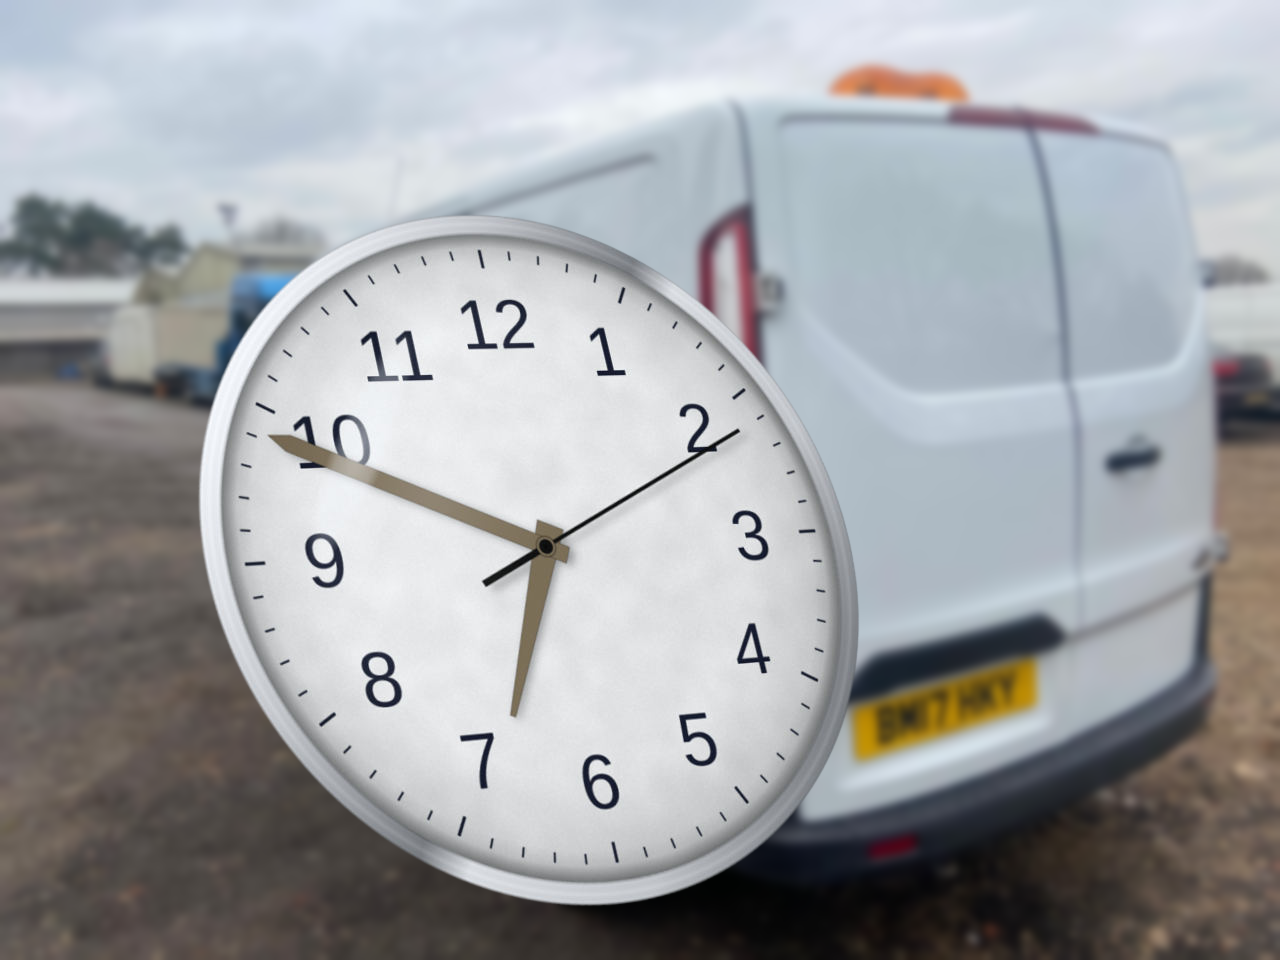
h=6 m=49 s=11
